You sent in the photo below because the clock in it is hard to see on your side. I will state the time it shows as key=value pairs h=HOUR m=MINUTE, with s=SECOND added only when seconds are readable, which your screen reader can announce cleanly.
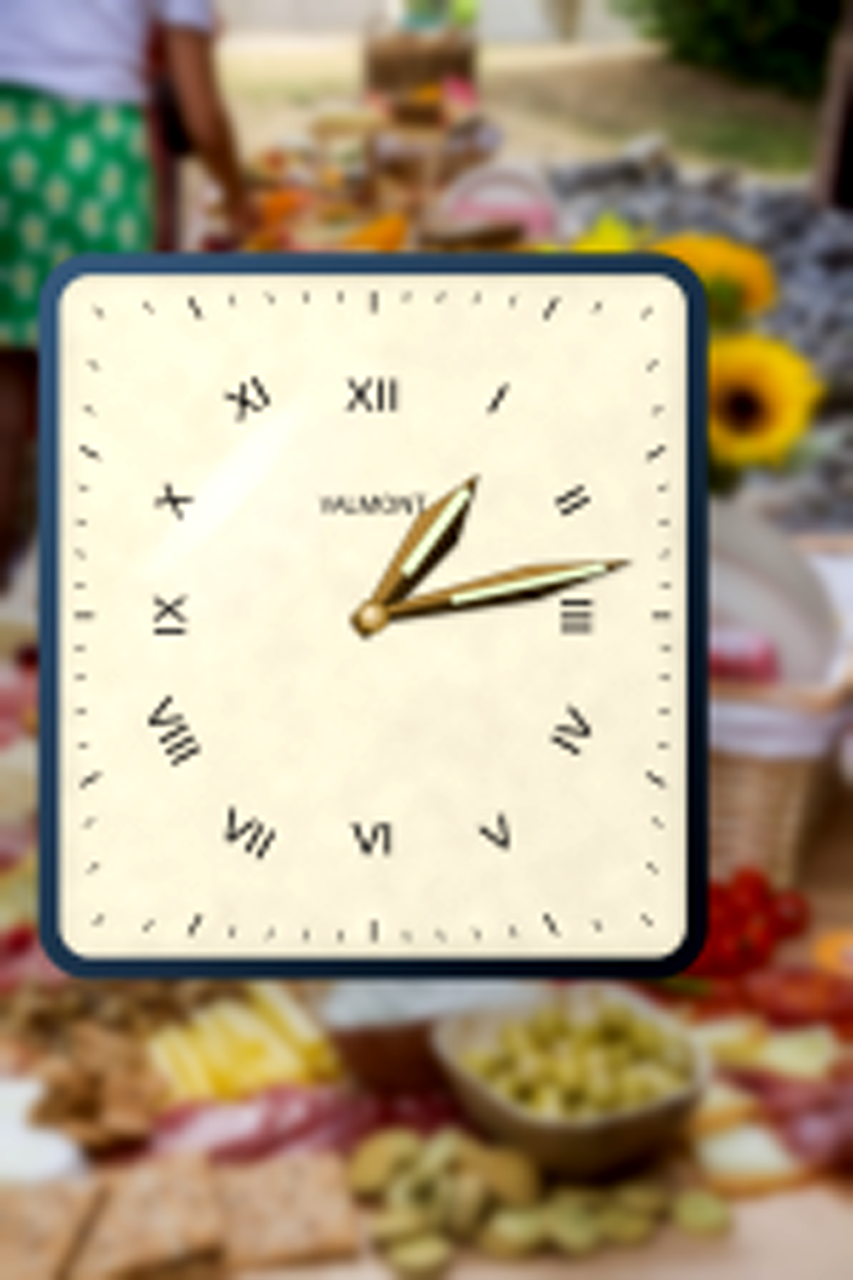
h=1 m=13
